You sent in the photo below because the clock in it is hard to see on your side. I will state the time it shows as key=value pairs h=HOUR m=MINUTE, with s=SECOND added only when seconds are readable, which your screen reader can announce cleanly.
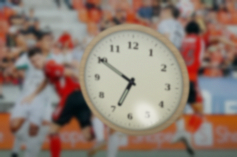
h=6 m=50
